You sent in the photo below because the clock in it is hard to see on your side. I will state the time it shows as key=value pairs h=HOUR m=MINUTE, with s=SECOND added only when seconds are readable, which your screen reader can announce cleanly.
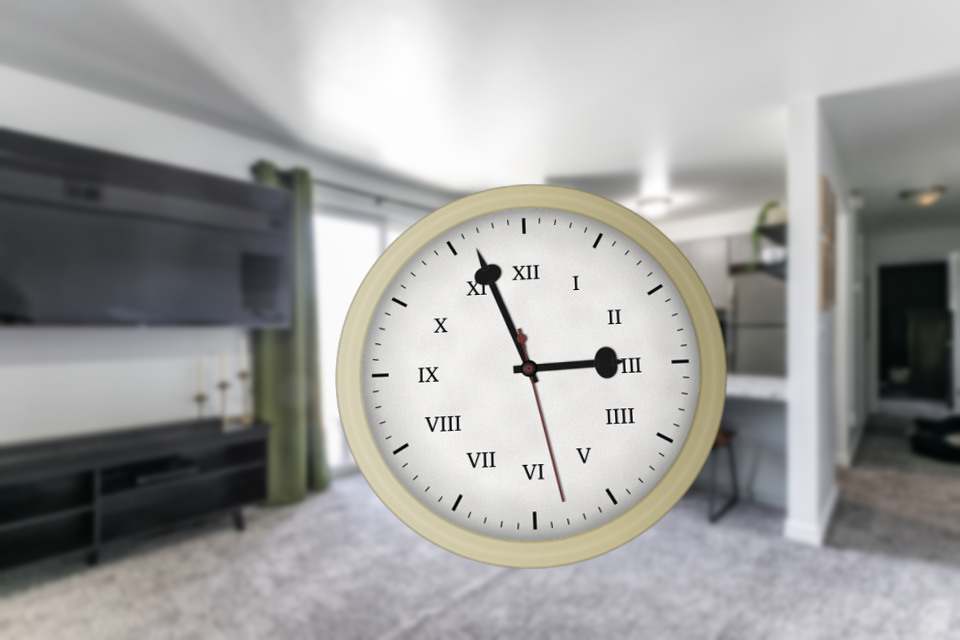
h=2 m=56 s=28
